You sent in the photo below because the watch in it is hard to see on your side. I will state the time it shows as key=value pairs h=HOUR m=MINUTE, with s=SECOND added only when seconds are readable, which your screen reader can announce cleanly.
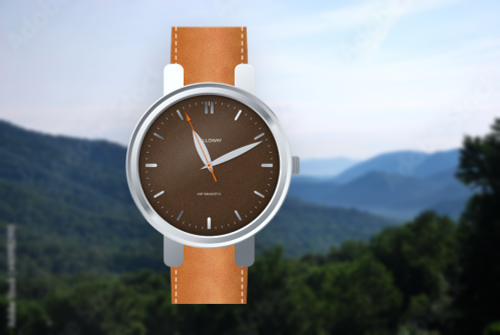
h=11 m=10 s=56
